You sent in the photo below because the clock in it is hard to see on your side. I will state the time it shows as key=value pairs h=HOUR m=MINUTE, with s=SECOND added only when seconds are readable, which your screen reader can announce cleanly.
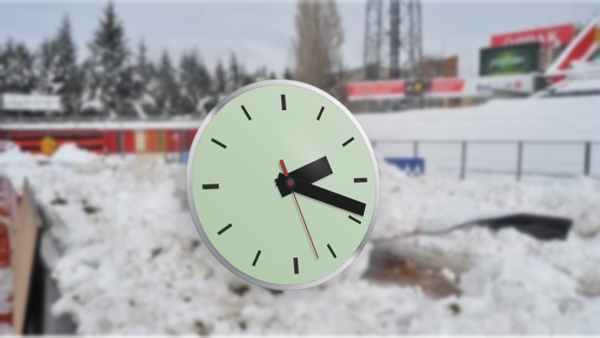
h=2 m=18 s=27
